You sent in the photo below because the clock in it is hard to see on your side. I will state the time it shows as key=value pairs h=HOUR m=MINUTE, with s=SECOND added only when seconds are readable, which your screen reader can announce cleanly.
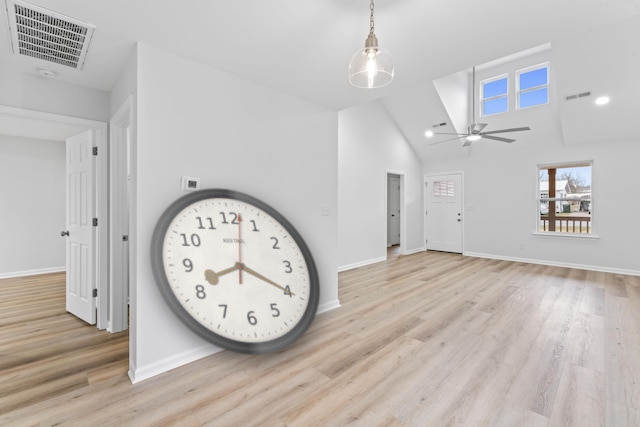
h=8 m=20 s=2
